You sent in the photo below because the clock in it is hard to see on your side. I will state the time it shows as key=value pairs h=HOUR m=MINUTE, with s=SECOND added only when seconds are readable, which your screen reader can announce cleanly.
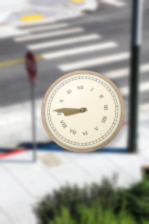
h=8 m=46
